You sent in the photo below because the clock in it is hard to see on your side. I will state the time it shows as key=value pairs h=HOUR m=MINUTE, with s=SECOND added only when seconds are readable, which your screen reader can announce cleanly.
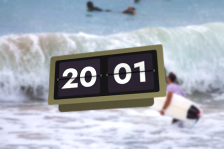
h=20 m=1
